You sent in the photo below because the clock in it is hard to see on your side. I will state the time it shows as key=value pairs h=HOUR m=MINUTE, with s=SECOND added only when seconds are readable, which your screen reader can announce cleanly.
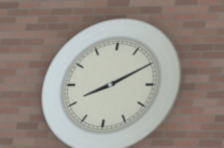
h=8 m=10
